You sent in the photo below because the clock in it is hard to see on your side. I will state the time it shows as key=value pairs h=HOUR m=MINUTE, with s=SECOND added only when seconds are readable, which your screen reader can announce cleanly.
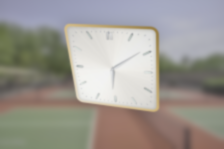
h=6 m=9
